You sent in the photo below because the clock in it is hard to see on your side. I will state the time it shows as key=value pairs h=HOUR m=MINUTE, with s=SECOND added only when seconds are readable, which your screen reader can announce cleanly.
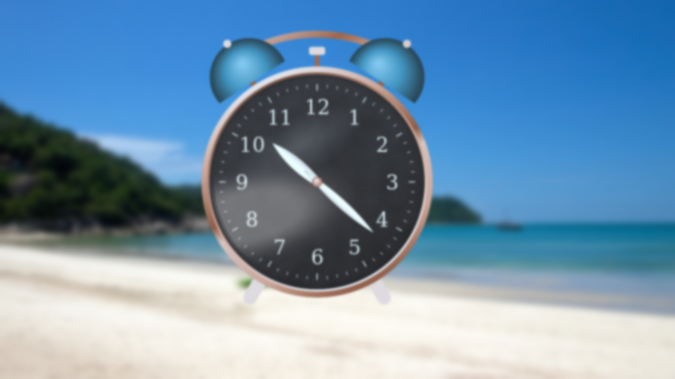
h=10 m=22
